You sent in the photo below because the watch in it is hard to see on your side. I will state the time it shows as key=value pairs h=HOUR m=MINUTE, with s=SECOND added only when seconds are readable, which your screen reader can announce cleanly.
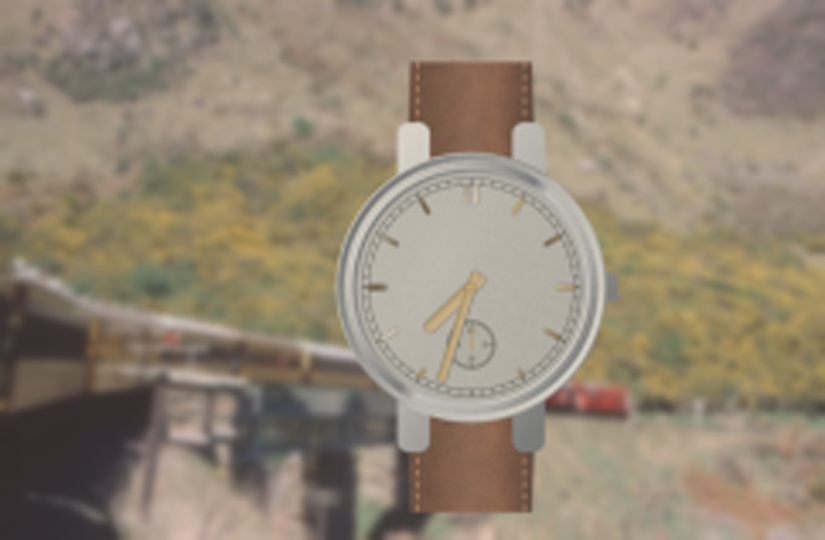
h=7 m=33
